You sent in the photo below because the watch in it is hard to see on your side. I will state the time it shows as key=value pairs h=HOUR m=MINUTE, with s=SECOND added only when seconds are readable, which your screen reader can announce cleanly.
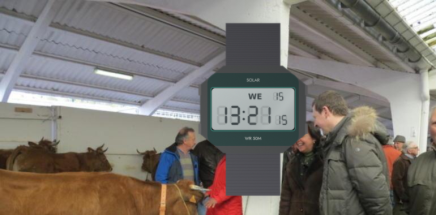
h=13 m=21 s=15
